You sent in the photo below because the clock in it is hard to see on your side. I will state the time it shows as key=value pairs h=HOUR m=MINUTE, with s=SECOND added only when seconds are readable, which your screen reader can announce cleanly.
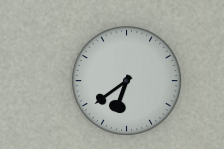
h=6 m=39
